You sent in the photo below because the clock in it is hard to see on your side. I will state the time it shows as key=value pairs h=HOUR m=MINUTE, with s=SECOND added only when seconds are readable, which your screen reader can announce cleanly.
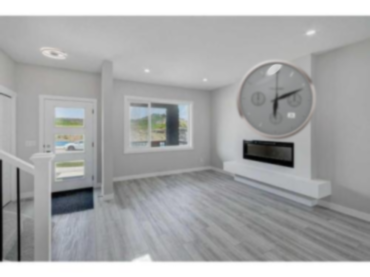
h=6 m=11
